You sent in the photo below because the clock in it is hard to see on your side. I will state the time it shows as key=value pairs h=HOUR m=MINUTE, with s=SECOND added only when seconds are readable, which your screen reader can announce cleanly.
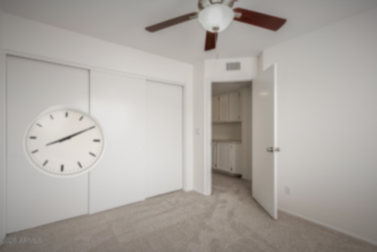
h=8 m=10
